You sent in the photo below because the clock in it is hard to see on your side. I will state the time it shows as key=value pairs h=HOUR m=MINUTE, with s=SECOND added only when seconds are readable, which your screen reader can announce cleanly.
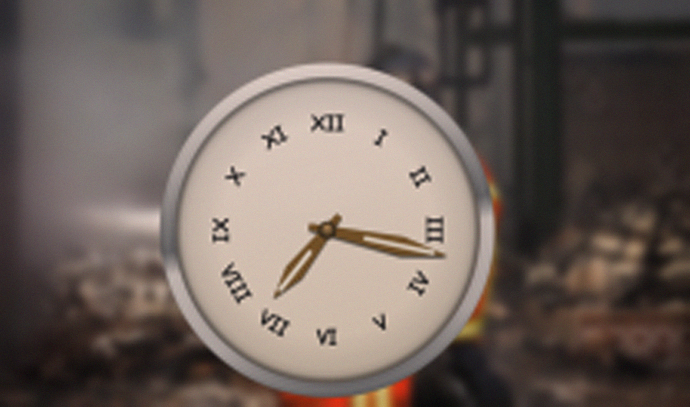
h=7 m=17
